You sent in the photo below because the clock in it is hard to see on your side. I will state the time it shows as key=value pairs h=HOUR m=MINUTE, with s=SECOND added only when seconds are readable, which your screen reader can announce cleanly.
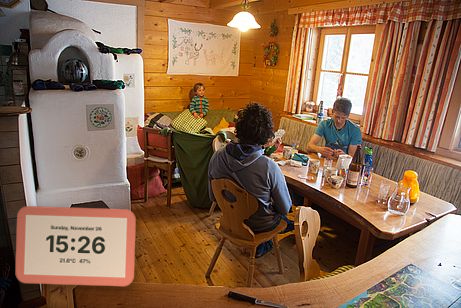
h=15 m=26
